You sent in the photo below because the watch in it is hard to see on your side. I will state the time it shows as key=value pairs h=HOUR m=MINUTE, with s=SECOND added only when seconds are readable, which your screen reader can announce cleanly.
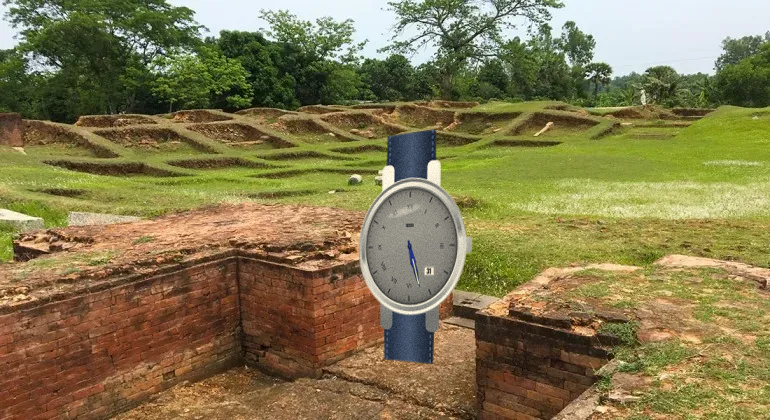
h=5 m=27
